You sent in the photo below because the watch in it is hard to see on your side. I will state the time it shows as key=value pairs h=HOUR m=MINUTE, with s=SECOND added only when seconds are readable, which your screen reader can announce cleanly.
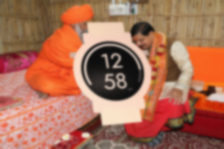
h=12 m=58
